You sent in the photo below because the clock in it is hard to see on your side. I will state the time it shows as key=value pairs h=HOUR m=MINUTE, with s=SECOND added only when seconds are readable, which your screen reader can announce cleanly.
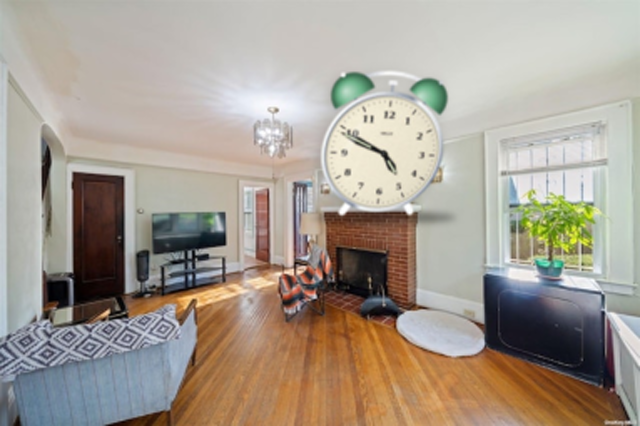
h=4 m=49
